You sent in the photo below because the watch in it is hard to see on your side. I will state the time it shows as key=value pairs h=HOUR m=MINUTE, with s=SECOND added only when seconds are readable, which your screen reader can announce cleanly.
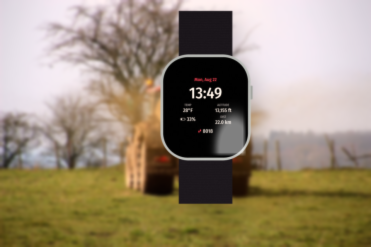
h=13 m=49
